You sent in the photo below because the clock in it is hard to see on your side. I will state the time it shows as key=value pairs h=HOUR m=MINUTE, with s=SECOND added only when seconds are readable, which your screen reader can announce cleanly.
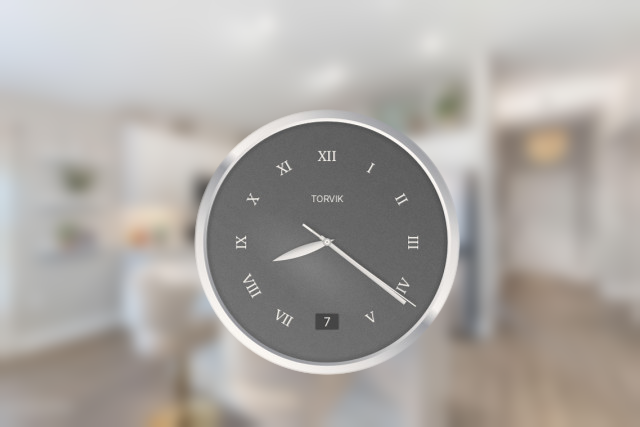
h=8 m=21 s=21
